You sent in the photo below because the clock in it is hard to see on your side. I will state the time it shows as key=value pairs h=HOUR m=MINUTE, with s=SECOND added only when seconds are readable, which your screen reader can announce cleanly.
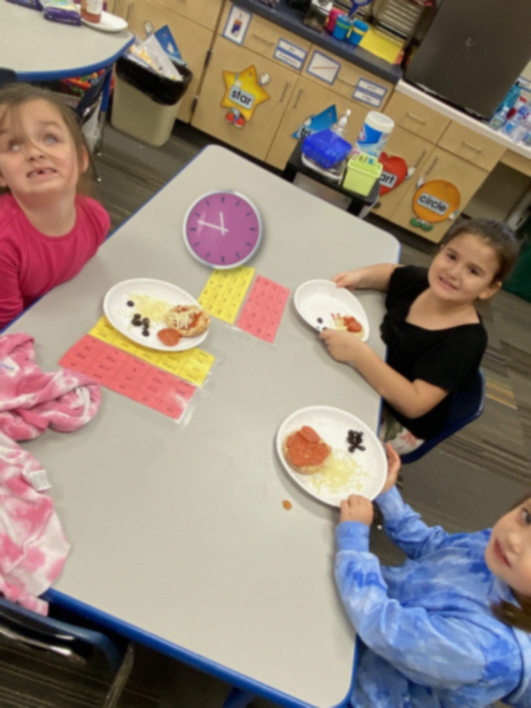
h=11 m=48
